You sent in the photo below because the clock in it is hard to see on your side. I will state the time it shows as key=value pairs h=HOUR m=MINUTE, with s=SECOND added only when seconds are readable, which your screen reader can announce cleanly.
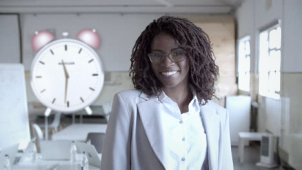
h=11 m=31
